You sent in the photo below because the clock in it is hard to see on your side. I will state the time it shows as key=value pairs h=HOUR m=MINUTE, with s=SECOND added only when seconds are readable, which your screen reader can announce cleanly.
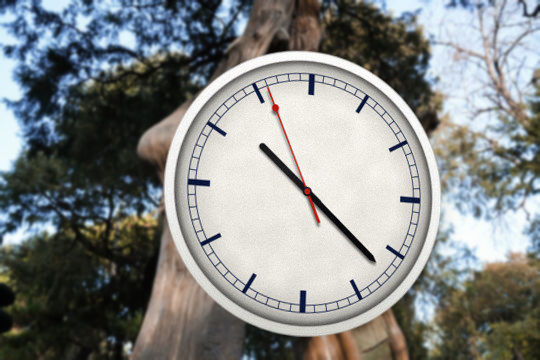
h=10 m=21 s=56
